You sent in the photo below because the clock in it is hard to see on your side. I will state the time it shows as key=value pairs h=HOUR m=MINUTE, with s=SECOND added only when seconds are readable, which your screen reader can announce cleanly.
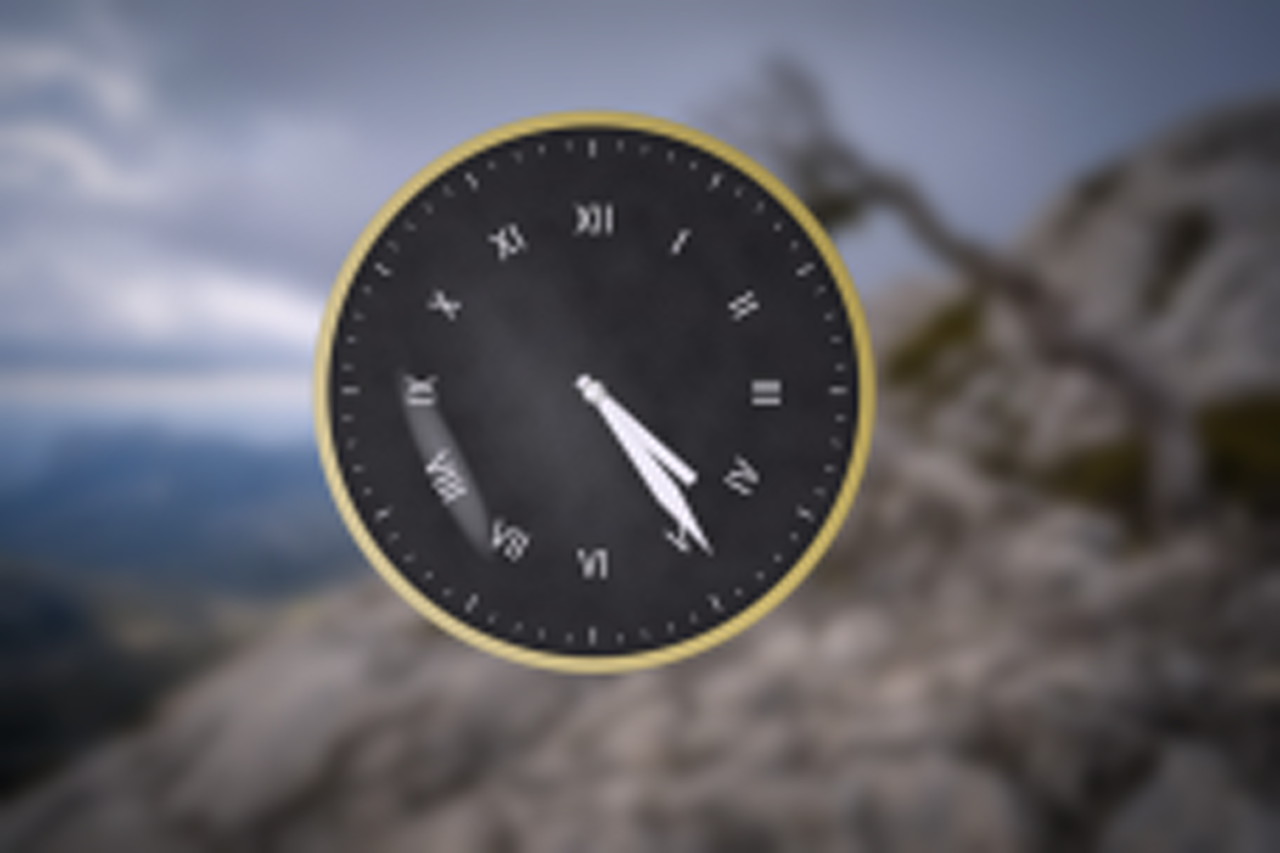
h=4 m=24
